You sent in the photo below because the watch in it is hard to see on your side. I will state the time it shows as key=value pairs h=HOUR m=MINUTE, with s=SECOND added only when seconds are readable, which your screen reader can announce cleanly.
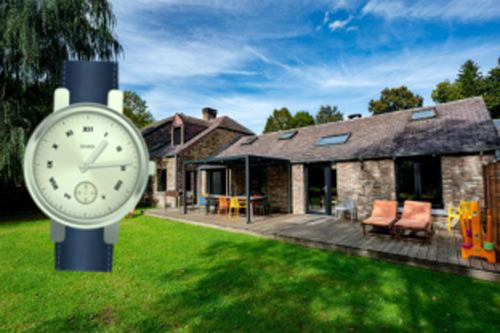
h=1 m=14
